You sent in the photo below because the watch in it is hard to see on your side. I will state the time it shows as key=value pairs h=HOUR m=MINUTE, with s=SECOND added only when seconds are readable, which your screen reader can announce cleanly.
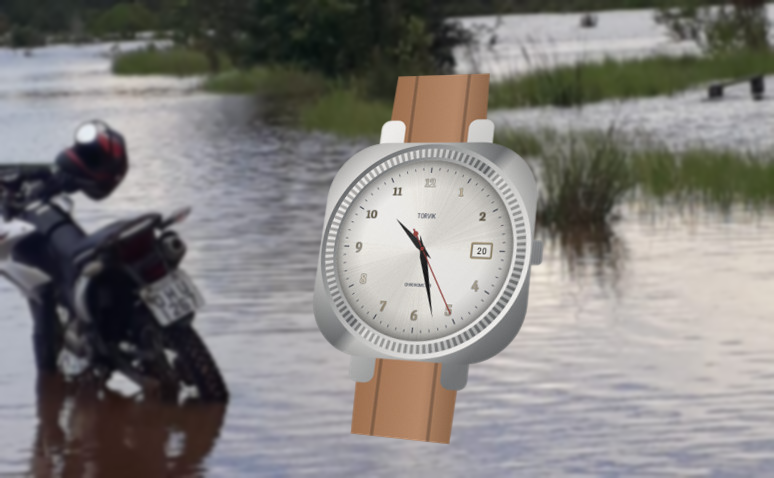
h=10 m=27 s=25
